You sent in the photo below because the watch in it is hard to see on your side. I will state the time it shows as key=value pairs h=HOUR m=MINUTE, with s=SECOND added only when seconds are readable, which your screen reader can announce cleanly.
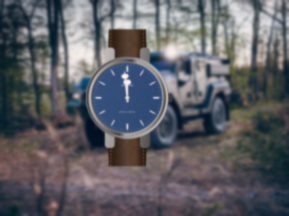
h=11 m=59
